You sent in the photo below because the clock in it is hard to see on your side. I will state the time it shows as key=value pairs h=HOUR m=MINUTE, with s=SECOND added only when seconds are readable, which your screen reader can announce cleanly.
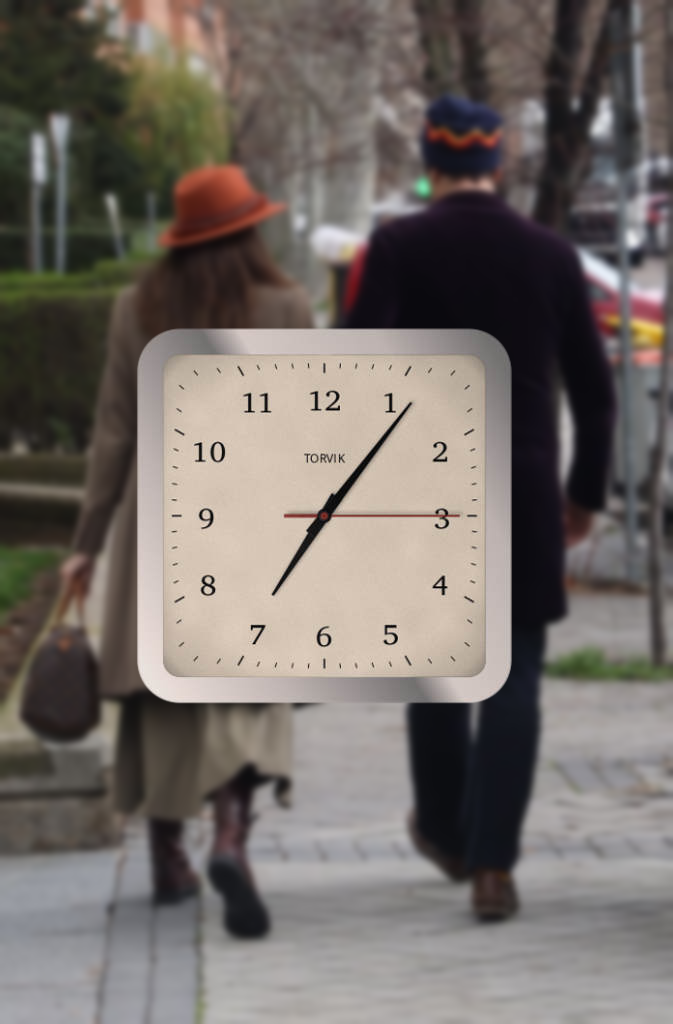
h=7 m=6 s=15
